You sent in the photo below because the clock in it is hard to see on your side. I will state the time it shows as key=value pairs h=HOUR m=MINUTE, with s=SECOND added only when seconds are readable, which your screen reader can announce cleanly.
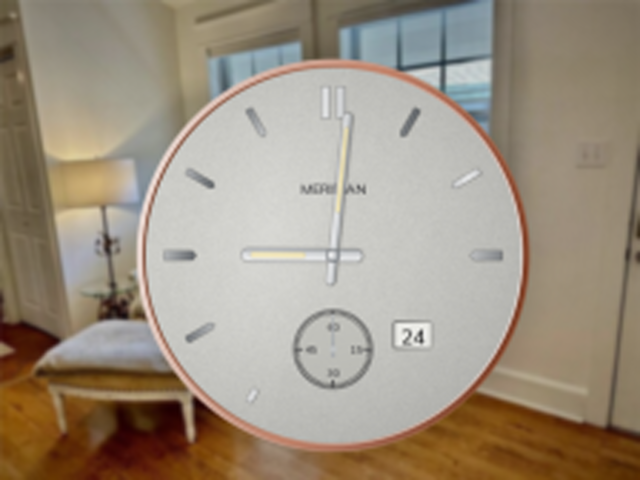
h=9 m=1
